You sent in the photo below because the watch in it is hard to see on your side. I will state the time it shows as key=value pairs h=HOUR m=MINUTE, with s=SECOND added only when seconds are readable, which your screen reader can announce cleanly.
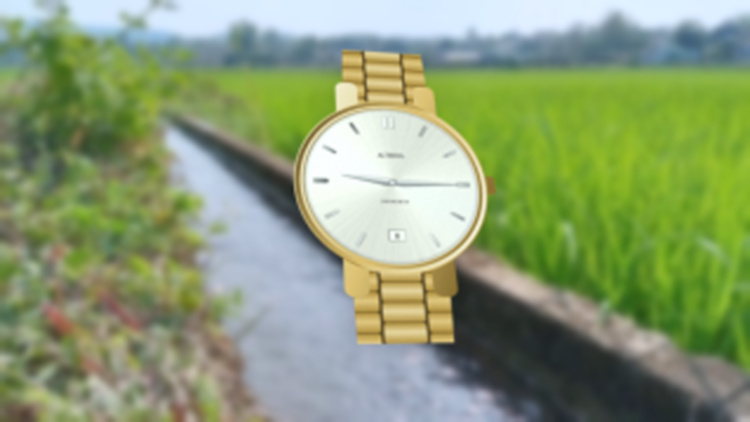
h=9 m=15
